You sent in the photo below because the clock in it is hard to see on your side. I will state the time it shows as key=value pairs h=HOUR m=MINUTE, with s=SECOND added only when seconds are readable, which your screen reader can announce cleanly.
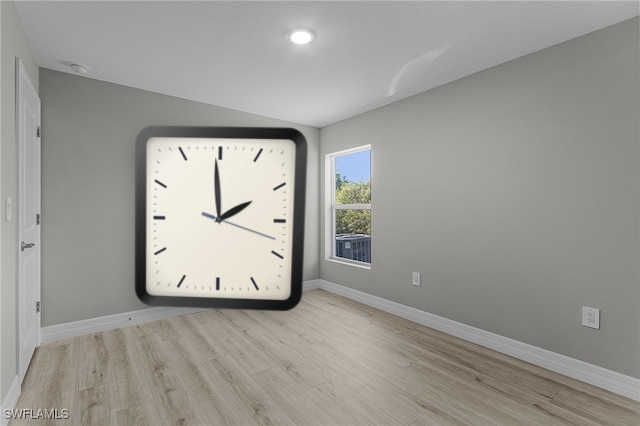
h=1 m=59 s=18
